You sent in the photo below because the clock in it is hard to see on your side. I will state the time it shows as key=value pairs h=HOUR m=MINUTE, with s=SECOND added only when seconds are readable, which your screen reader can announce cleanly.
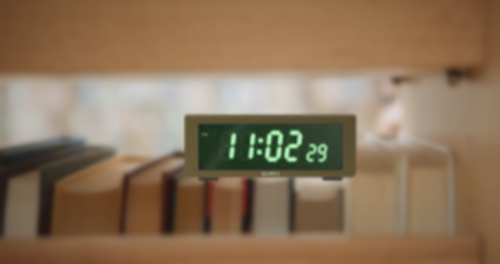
h=11 m=2 s=29
